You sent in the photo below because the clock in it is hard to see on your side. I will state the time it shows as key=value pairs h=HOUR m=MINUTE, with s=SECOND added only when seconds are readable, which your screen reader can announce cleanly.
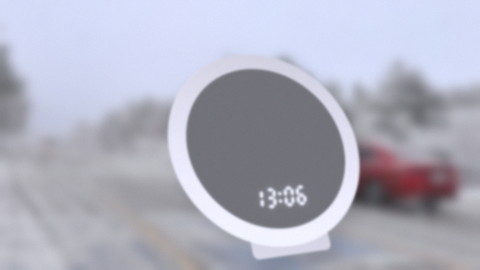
h=13 m=6
